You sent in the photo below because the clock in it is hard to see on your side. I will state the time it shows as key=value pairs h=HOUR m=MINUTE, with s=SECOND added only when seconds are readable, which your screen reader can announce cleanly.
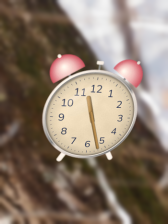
h=11 m=27
